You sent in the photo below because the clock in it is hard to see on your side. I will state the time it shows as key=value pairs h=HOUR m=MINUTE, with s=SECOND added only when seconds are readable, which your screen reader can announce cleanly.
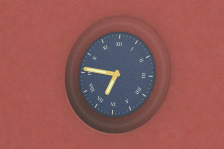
h=6 m=46
